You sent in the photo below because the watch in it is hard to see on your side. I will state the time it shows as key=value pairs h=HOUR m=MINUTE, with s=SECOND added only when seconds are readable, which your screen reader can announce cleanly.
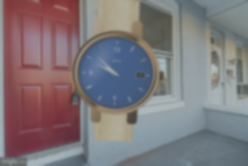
h=9 m=52
